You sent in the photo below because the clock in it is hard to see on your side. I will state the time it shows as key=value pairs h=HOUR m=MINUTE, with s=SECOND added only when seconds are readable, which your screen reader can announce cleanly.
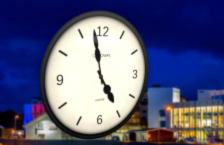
h=4 m=58
